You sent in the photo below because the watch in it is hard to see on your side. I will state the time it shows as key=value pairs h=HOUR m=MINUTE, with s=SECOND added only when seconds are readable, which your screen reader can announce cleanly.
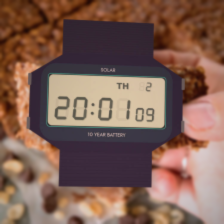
h=20 m=1 s=9
